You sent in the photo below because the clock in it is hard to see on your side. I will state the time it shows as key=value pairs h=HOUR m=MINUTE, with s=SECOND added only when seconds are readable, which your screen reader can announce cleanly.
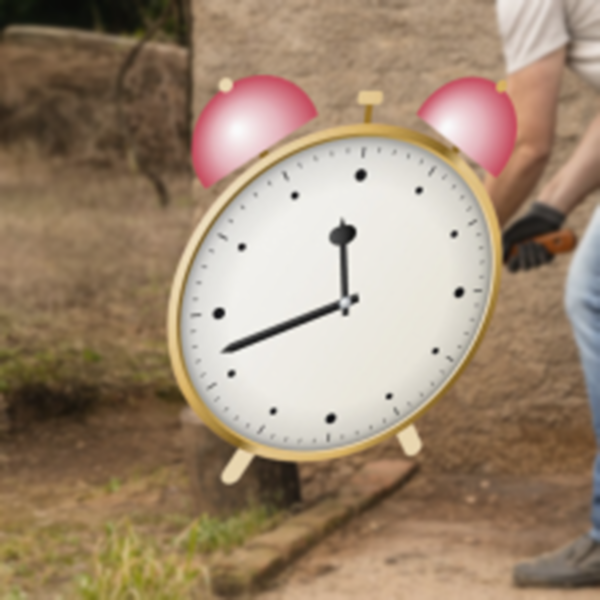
h=11 m=42
